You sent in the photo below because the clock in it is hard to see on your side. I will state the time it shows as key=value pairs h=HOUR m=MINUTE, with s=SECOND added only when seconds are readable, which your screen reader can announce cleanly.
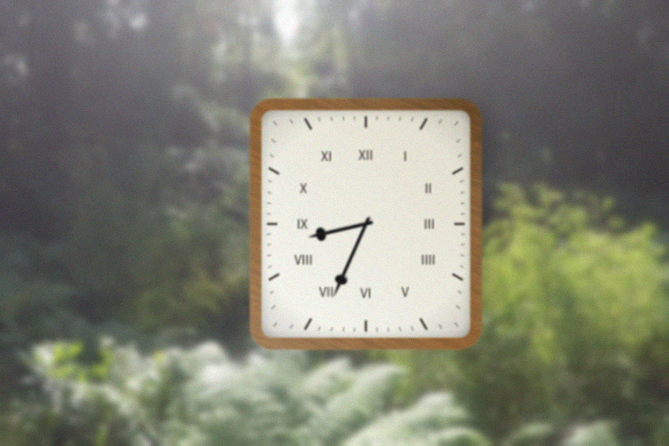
h=8 m=34
